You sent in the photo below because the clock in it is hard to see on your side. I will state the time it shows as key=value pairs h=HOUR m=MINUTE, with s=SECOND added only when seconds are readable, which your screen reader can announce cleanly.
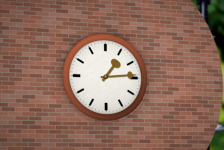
h=1 m=14
